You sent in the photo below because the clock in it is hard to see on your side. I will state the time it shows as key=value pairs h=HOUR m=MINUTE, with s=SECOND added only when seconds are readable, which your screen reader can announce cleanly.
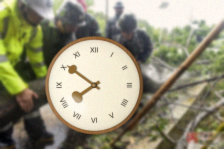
h=7 m=51
